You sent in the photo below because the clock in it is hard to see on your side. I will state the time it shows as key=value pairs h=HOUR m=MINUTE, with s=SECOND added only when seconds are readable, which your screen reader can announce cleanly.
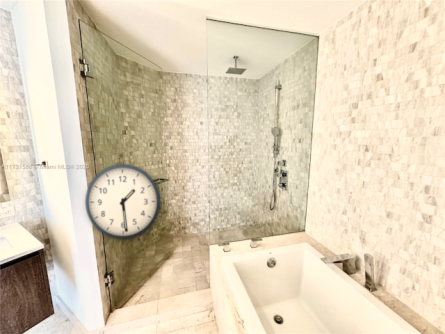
h=1 m=29
